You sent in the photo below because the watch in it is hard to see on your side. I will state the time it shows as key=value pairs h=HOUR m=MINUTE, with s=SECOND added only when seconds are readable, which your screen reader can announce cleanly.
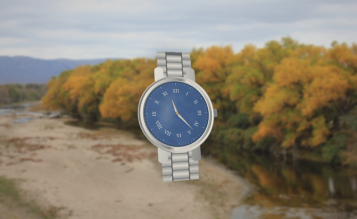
h=11 m=23
